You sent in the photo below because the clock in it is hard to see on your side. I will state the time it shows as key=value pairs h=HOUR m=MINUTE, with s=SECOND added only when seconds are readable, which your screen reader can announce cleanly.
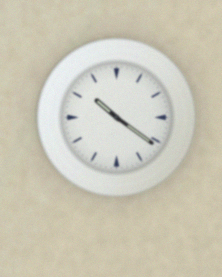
h=10 m=21
